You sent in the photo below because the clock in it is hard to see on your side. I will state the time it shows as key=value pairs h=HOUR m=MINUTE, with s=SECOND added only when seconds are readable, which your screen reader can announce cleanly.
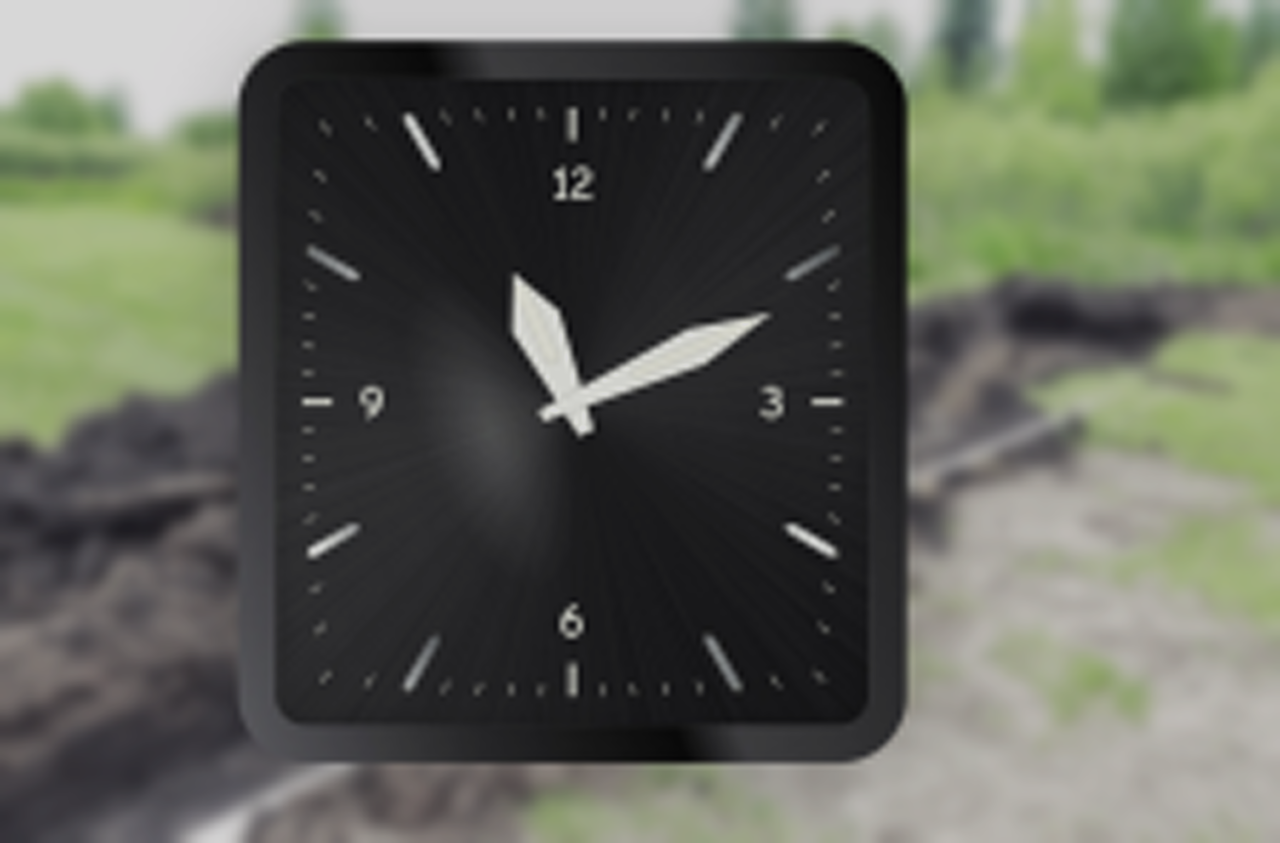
h=11 m=11
